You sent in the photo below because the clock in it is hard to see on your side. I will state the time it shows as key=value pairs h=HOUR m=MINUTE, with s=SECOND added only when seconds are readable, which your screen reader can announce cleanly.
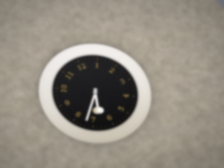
h=6 m=37
